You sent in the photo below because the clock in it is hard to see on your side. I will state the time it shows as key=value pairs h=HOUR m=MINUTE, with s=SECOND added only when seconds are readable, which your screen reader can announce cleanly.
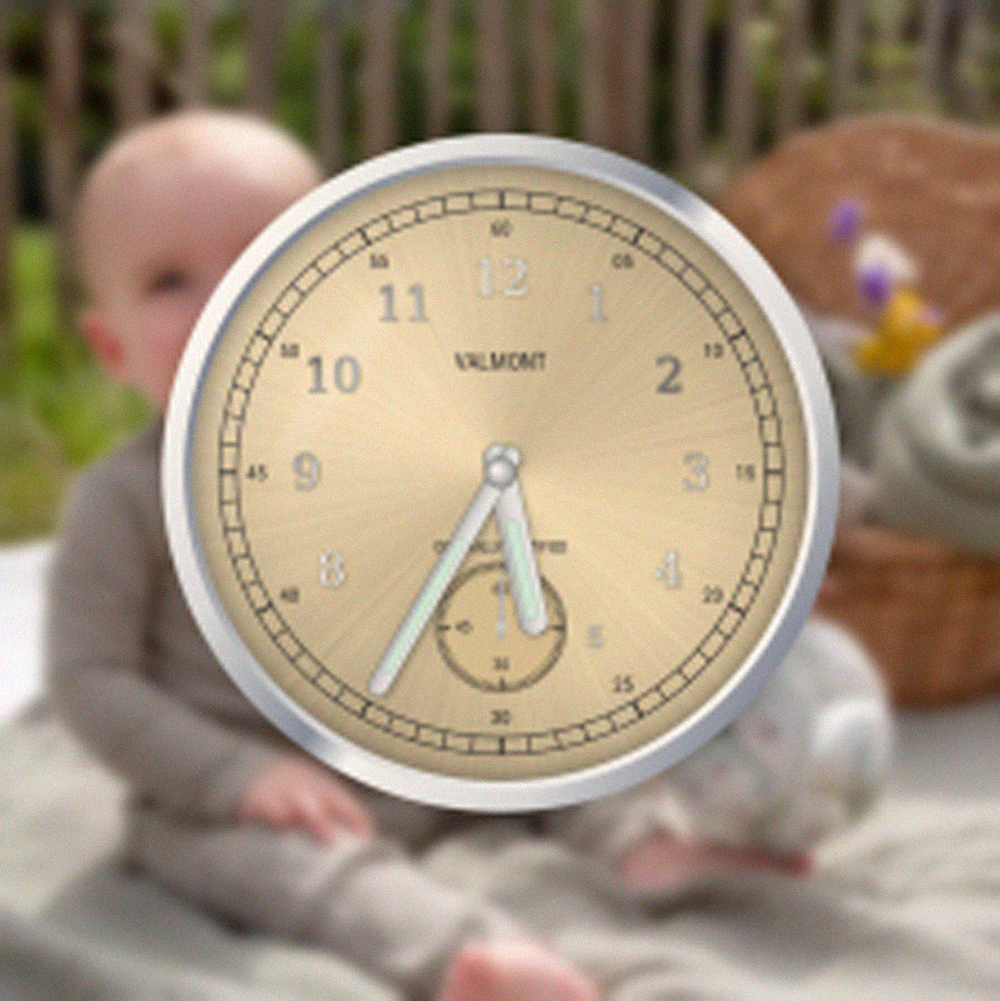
h=5 m=35
